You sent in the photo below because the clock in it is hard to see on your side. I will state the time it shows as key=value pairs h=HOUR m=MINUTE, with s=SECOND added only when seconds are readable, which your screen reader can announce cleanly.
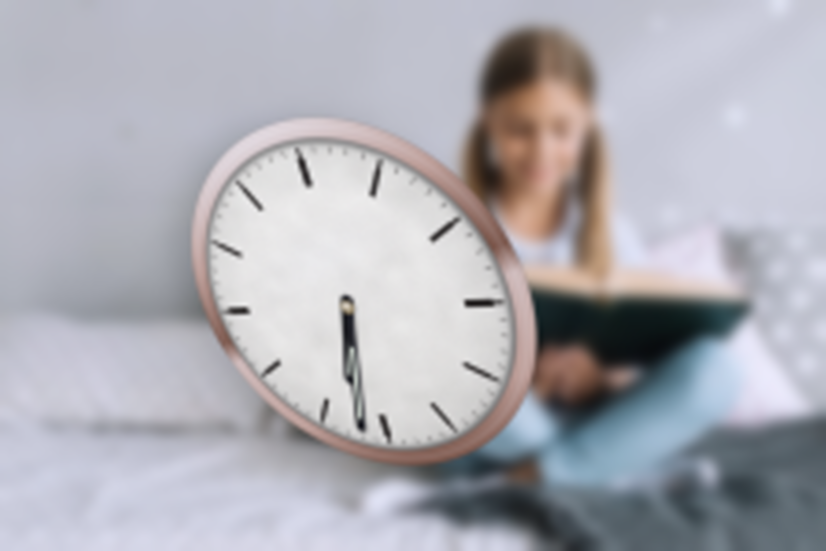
h=6 m=32
